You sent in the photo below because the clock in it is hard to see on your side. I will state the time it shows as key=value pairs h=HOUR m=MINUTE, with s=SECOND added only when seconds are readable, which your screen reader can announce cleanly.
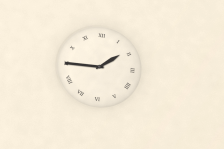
h=1 m=45
